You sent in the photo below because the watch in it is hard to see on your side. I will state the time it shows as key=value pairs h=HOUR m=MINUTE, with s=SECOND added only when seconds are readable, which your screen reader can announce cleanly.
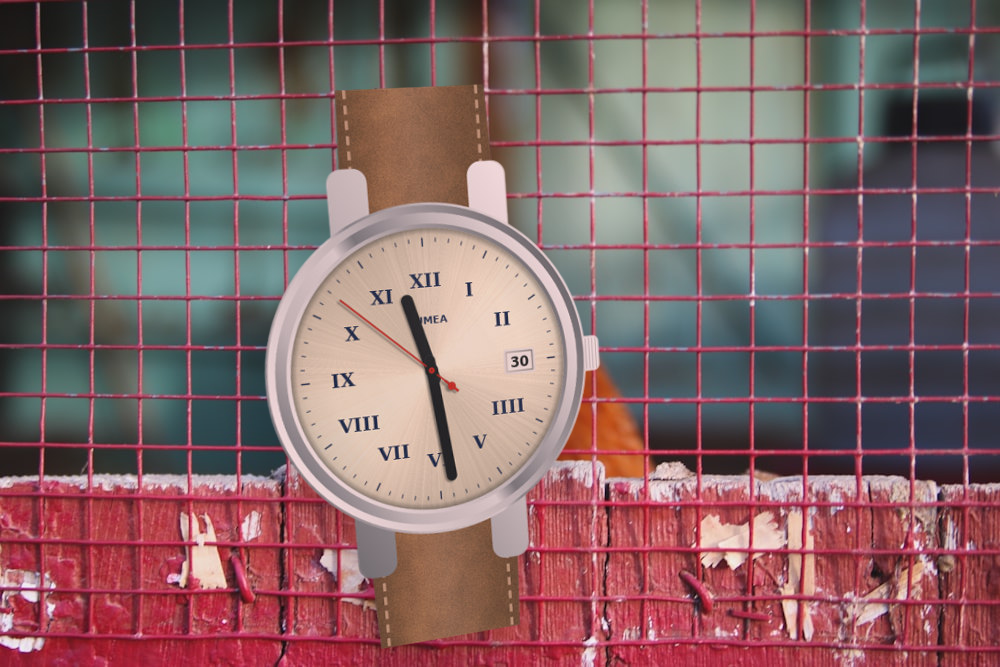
h=11 m=28 s=52
